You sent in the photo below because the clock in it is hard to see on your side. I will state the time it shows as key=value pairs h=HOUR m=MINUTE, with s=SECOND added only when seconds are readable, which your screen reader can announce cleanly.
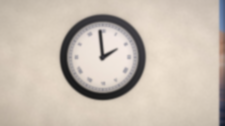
h=1 m=59
